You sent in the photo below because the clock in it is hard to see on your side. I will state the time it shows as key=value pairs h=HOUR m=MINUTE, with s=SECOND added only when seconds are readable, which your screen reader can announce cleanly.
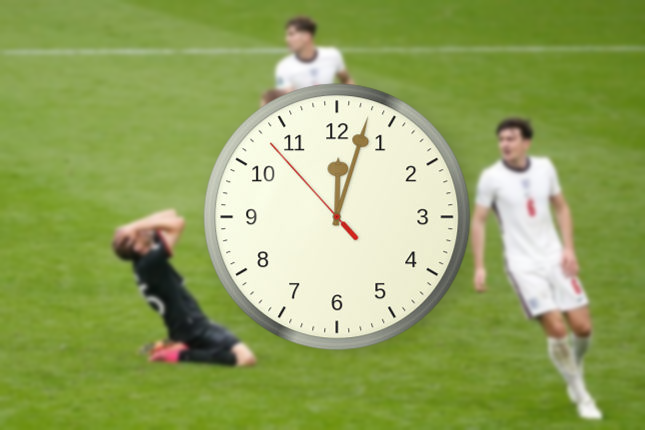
h=12 m=2 s=53
